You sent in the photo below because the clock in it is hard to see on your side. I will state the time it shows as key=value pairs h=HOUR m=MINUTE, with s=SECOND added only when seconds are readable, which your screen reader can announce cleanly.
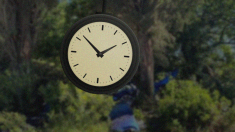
h=1 m=52
